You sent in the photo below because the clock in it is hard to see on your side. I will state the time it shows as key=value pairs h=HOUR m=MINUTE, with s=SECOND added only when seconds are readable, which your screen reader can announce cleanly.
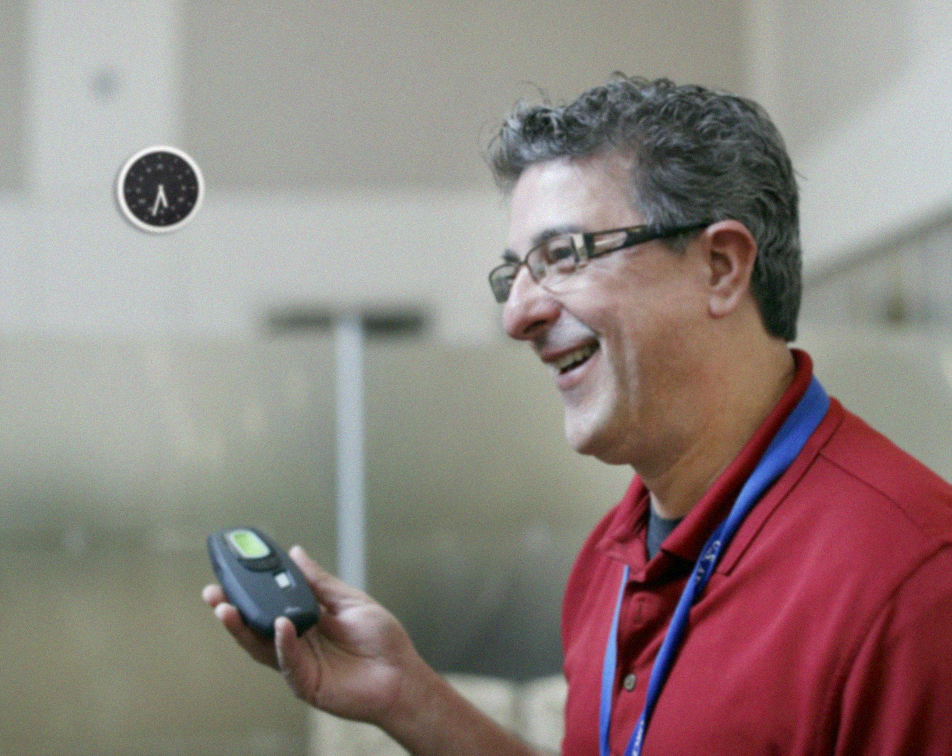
h=5 m=33
